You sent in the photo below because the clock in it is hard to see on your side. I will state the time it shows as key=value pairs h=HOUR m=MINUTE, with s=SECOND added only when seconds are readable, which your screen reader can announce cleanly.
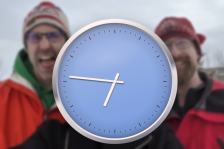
h=6 m=46
